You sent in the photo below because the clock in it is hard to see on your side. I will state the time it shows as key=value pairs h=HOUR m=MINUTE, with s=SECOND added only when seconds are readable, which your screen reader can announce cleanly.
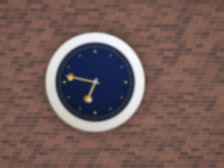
h=6 m=47
